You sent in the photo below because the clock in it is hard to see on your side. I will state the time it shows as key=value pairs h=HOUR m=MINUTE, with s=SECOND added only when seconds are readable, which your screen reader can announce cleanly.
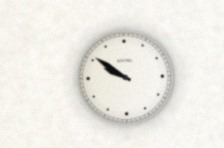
h=9 m=51
